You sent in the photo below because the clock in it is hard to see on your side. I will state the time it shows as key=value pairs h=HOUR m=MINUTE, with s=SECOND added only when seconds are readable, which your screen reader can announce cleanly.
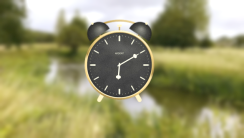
h=6 m=10
